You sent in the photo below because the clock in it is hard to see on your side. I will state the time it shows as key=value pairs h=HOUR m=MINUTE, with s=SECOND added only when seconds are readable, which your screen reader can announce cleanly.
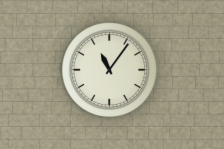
h=11 m=6
